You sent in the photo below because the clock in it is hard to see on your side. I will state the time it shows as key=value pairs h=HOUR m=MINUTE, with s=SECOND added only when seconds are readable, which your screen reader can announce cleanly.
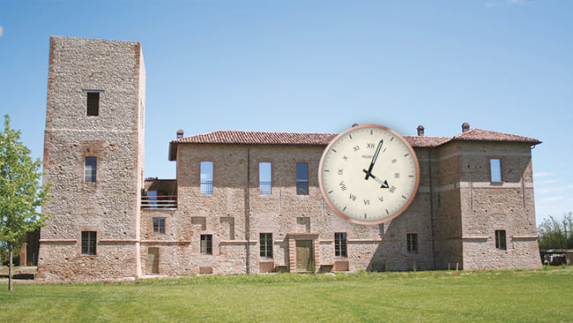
h=4 m=3
